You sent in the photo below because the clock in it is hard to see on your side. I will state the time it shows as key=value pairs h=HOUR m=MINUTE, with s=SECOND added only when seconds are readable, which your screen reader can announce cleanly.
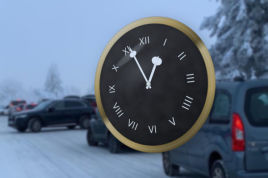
h=12 m=56
